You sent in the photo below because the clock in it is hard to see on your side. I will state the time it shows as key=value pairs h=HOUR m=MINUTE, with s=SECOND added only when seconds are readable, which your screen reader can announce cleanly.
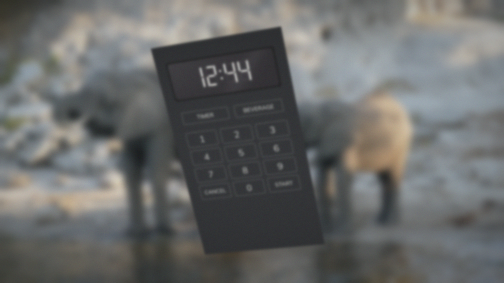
h=12 m=44
